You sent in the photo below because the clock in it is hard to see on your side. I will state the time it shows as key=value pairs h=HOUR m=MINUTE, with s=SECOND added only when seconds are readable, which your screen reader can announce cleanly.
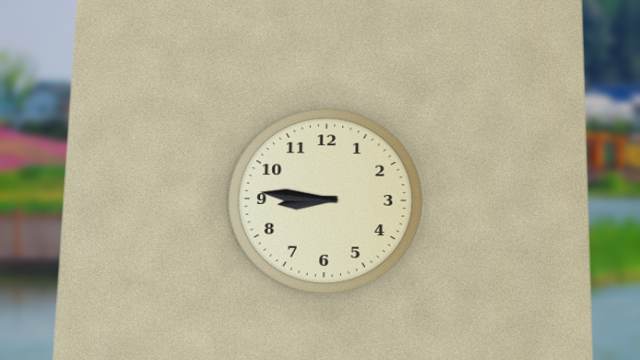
h=8 m=46
